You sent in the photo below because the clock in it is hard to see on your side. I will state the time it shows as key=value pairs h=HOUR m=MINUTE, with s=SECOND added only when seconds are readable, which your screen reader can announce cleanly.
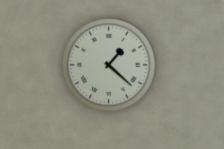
h=1 m=22
